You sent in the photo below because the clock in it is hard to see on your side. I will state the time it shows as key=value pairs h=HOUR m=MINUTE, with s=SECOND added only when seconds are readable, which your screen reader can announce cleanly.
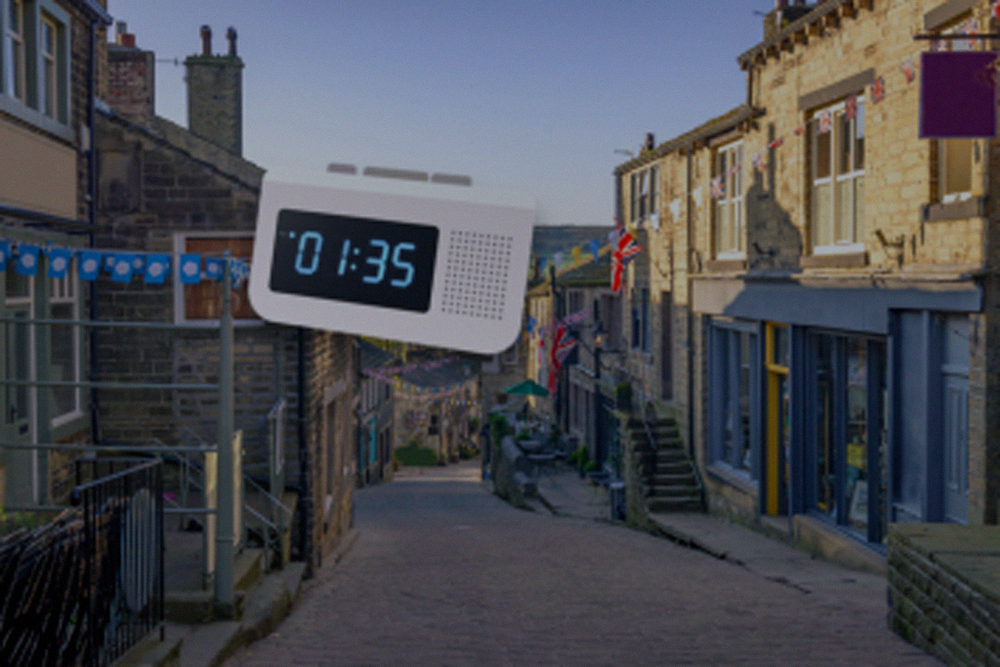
h=1 m=35
